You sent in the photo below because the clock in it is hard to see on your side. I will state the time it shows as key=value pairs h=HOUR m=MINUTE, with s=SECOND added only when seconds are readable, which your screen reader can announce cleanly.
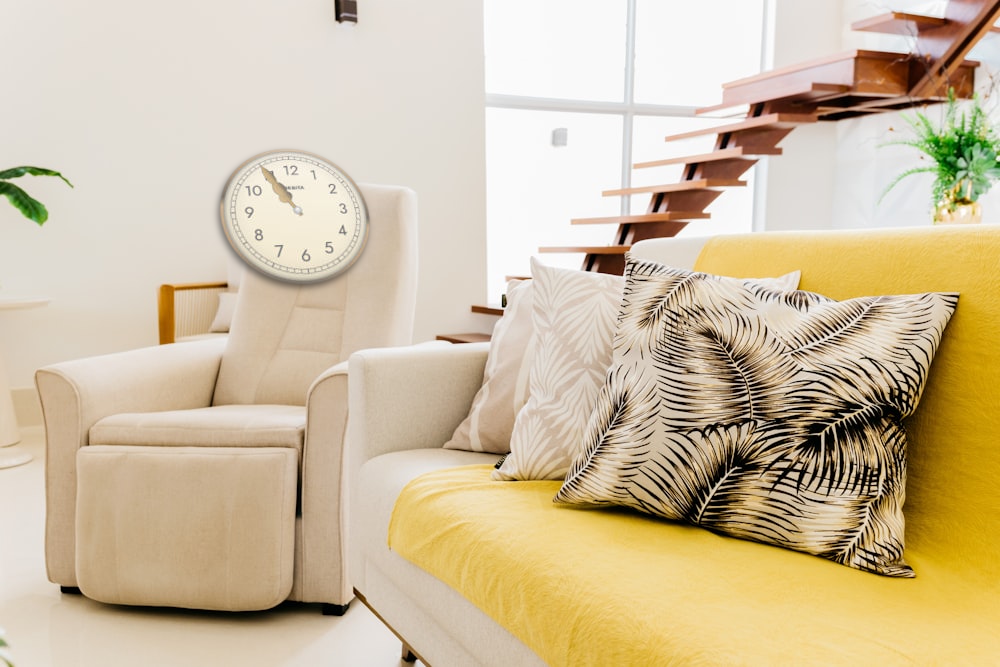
h=10 m=55
